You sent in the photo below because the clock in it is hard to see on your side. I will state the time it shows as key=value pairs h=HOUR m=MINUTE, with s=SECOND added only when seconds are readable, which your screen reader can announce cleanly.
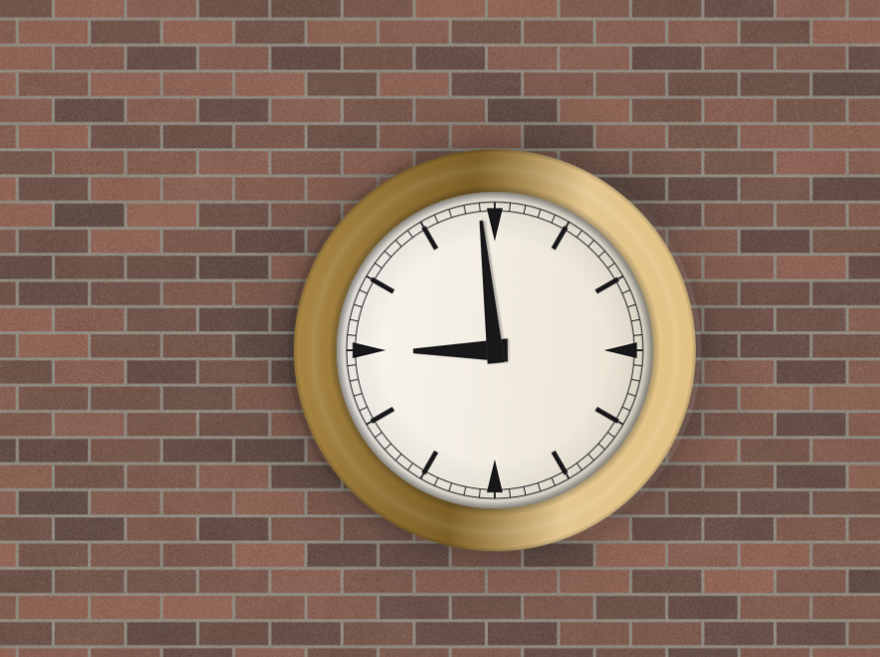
h=8 m=59
